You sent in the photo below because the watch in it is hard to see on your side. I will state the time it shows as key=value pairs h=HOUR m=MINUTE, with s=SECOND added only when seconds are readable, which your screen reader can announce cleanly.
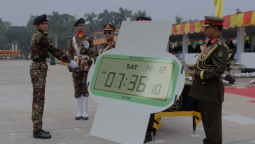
h=7 m=36 s=10
